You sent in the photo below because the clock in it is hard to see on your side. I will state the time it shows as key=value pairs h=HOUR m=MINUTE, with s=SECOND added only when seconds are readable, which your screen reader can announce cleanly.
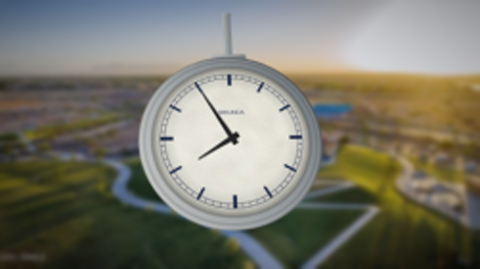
h=7 m=55
